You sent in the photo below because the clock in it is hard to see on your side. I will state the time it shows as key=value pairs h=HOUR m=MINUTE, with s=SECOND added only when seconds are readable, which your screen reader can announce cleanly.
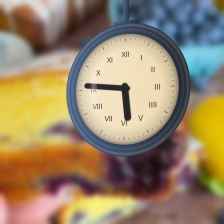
h=5 m=46
